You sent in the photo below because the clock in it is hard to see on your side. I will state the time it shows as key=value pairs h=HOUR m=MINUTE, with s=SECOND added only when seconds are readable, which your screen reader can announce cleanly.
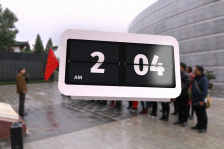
h=2 m=4
